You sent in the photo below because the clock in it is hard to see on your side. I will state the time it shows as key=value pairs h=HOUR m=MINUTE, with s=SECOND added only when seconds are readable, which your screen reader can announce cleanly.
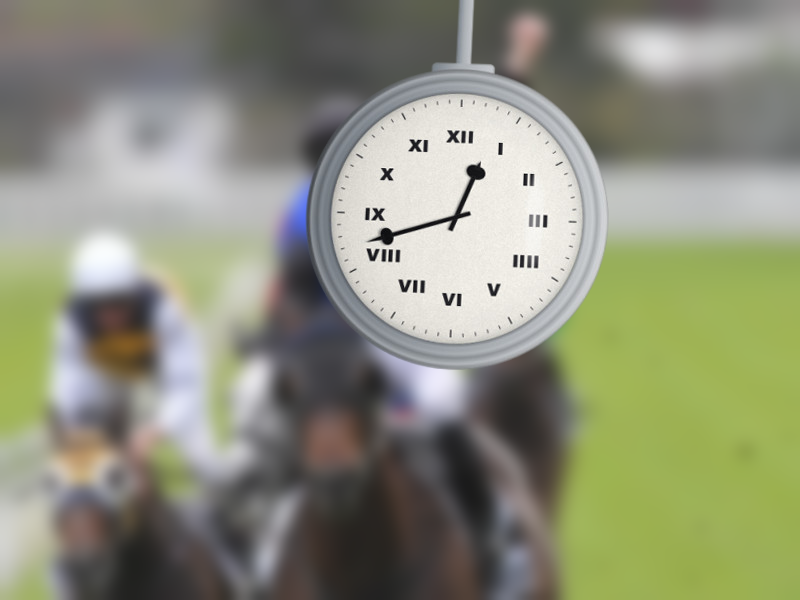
h=12 m=42
